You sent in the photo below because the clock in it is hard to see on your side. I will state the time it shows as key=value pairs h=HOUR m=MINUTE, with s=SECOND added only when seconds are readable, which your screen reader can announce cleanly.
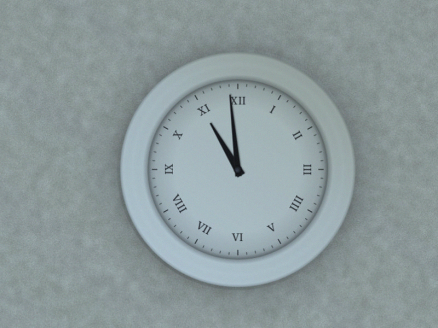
h=10 m=59
